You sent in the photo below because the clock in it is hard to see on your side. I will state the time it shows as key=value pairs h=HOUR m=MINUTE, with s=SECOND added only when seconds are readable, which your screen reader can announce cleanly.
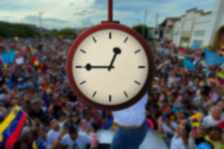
h=12 m=45
